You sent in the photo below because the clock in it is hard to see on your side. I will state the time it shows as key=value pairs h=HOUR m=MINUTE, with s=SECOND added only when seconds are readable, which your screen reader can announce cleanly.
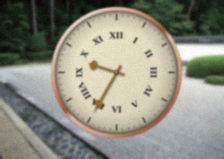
h=9 m=35
